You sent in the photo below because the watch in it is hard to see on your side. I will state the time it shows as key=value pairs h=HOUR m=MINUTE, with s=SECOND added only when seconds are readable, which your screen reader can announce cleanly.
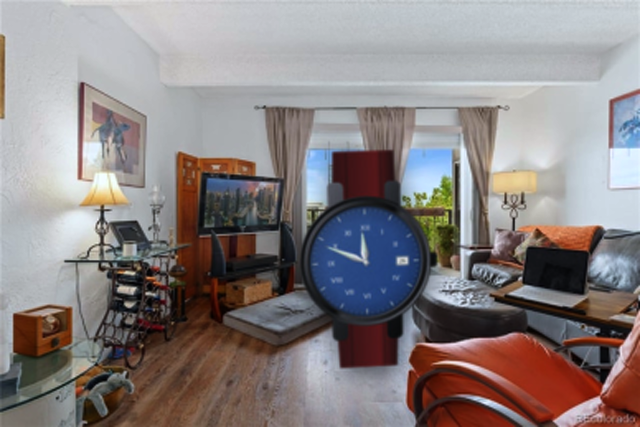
h=11 m=49
